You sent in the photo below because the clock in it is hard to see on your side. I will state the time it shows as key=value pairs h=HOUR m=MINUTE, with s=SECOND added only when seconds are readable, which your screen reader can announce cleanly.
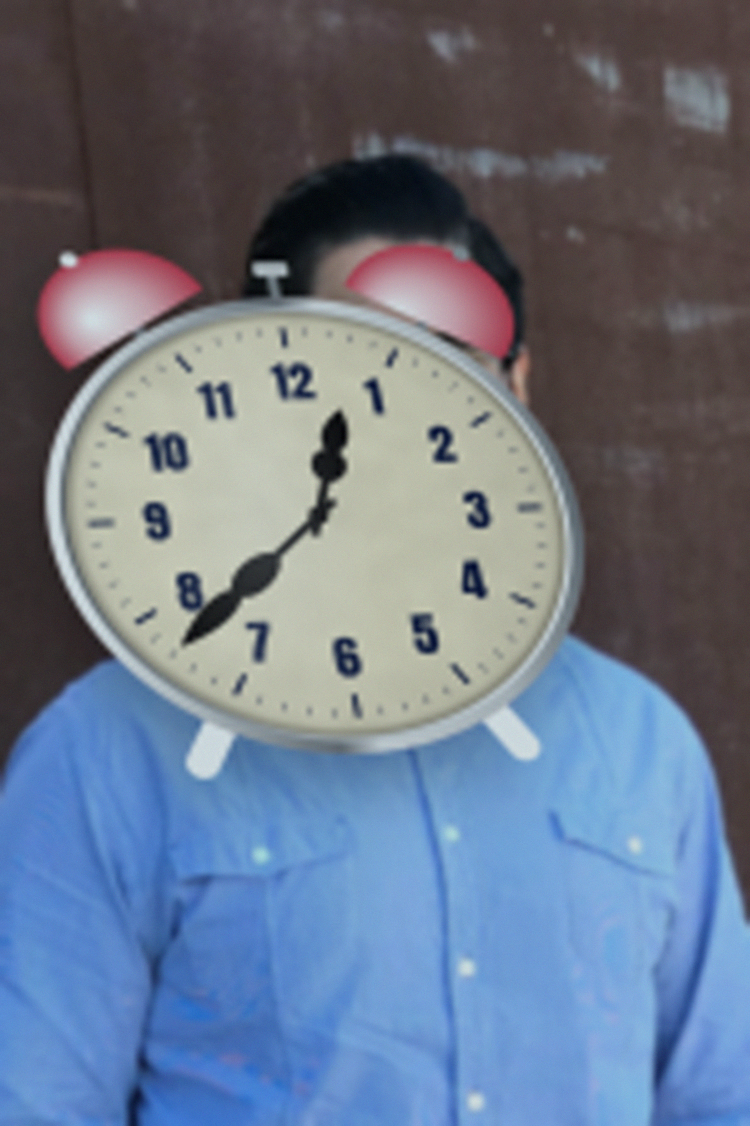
h=12 m=38
